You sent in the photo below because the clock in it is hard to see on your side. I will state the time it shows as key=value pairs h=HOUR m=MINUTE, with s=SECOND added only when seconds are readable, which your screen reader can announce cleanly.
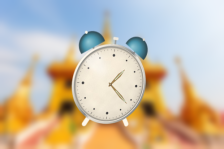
h=1 m=22
